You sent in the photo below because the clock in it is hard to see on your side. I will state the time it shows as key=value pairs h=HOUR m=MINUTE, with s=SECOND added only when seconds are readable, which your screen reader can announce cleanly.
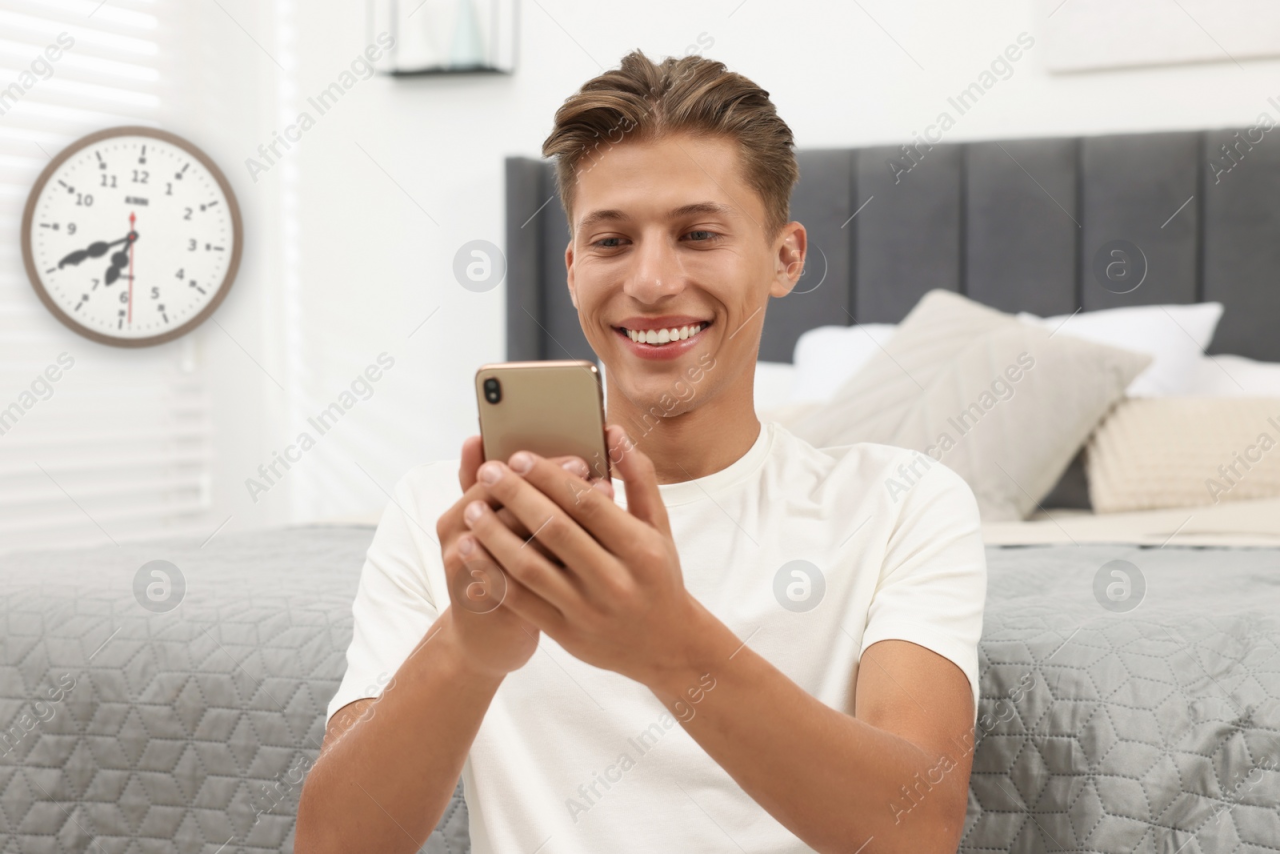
h=6 m=40 s=29
